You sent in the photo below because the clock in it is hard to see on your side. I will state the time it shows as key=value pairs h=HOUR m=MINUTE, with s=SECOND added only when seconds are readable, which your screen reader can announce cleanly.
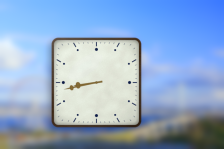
h=8 m=43
